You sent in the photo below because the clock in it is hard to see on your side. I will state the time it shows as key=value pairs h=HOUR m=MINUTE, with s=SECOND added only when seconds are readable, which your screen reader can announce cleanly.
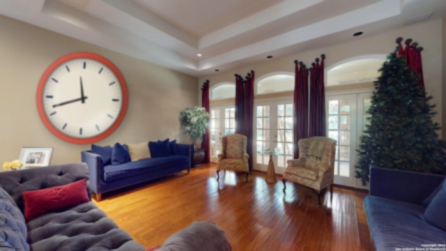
h=11 m=42
